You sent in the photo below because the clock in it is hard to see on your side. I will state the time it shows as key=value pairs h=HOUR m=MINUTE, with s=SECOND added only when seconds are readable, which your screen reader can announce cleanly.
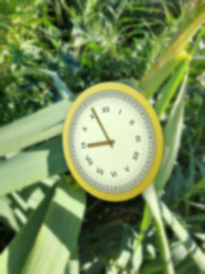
h=8 m=56
